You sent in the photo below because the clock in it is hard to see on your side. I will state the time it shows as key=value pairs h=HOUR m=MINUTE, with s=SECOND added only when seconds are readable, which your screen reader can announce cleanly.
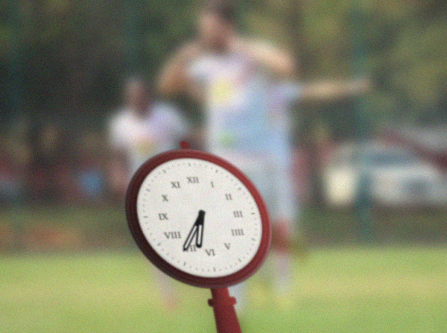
h=6 m=36
